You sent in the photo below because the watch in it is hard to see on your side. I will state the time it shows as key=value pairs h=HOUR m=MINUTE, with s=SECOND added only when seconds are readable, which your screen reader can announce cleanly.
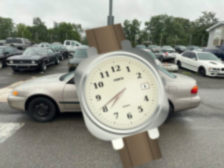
h=7 m=41
